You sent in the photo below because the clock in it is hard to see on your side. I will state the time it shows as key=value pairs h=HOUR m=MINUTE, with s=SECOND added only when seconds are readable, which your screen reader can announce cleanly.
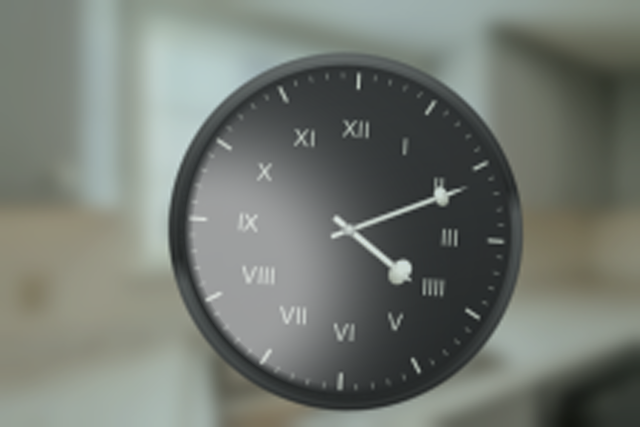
h=4 m=11
